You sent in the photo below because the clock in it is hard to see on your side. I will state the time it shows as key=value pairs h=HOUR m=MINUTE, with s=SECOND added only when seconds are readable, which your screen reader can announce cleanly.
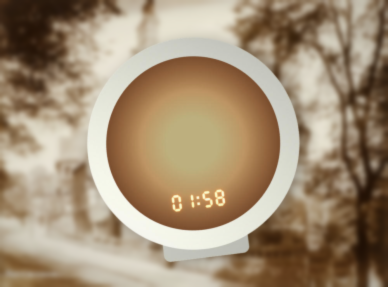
h=1 m=58
